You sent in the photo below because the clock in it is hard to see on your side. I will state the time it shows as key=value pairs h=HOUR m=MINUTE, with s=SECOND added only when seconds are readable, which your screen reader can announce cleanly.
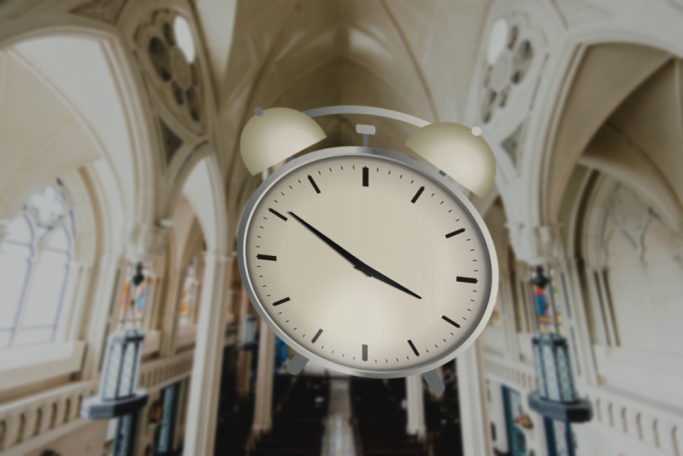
h=3 m=51
